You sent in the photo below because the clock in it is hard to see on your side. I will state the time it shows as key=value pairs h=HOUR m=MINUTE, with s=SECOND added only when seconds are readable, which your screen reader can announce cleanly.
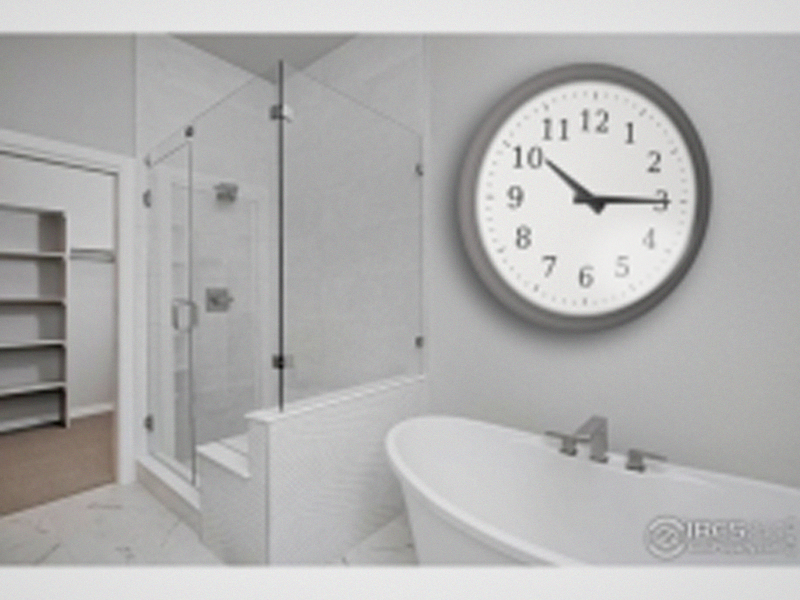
h=10 m=15
